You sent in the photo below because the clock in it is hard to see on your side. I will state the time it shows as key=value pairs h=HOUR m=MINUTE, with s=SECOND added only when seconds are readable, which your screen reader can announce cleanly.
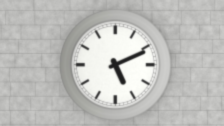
h=5 m=11
